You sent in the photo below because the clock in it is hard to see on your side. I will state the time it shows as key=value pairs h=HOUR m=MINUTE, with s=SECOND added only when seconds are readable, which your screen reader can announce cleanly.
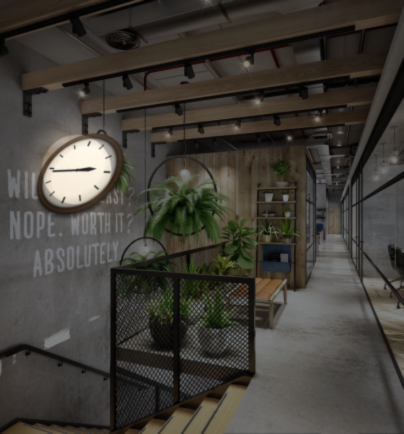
h=2 m=44
